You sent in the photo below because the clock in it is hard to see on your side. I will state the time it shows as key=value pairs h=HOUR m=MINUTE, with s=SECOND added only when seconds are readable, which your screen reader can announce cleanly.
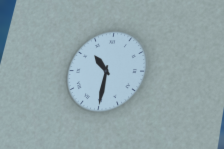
h=10 m=30
